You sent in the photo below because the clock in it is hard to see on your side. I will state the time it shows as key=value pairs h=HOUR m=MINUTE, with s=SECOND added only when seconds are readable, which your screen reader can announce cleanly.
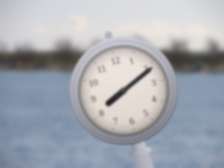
h=8 m=11
